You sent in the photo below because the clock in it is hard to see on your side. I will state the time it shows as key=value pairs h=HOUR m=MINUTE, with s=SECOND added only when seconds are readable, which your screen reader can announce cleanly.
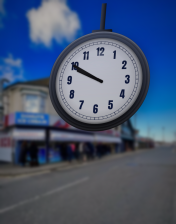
h=9 m=50
